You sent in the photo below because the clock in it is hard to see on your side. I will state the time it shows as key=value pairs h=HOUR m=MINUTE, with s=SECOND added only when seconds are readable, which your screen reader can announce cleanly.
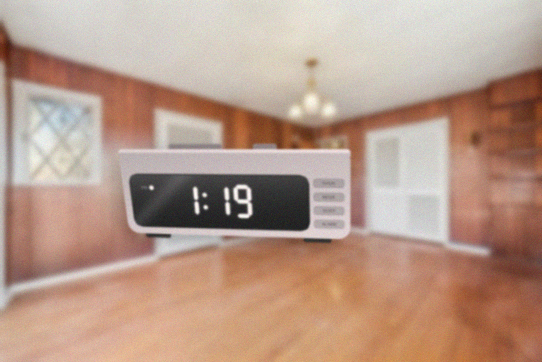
h=1 m=19
